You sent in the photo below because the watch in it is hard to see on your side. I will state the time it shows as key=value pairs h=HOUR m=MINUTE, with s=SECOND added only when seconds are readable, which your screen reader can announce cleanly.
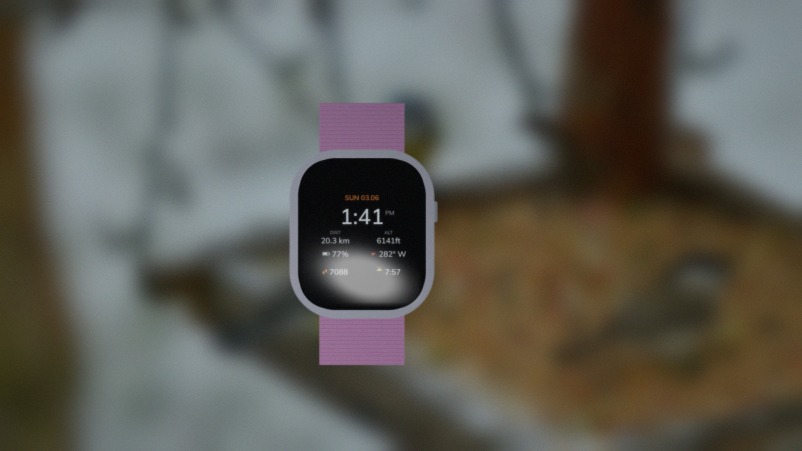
h=1 m=41
